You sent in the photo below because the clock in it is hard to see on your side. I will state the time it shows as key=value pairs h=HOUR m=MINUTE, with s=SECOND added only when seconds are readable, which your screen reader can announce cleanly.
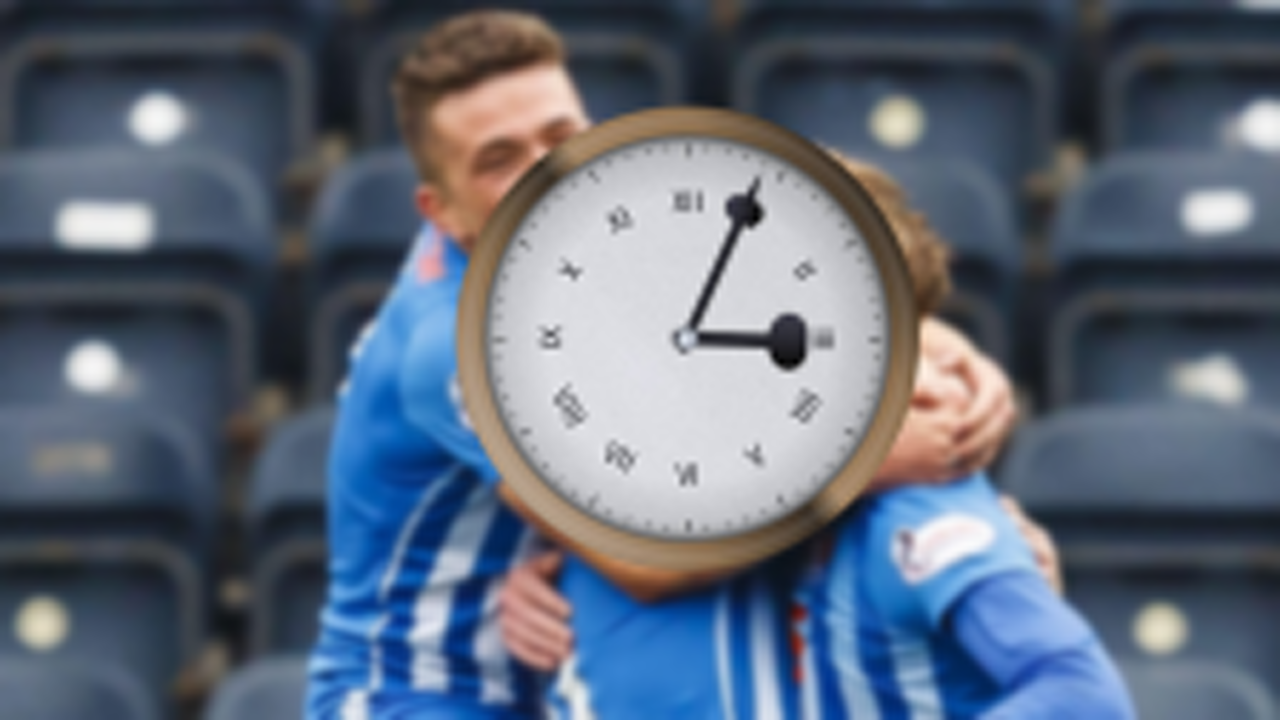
h=3 m=4
